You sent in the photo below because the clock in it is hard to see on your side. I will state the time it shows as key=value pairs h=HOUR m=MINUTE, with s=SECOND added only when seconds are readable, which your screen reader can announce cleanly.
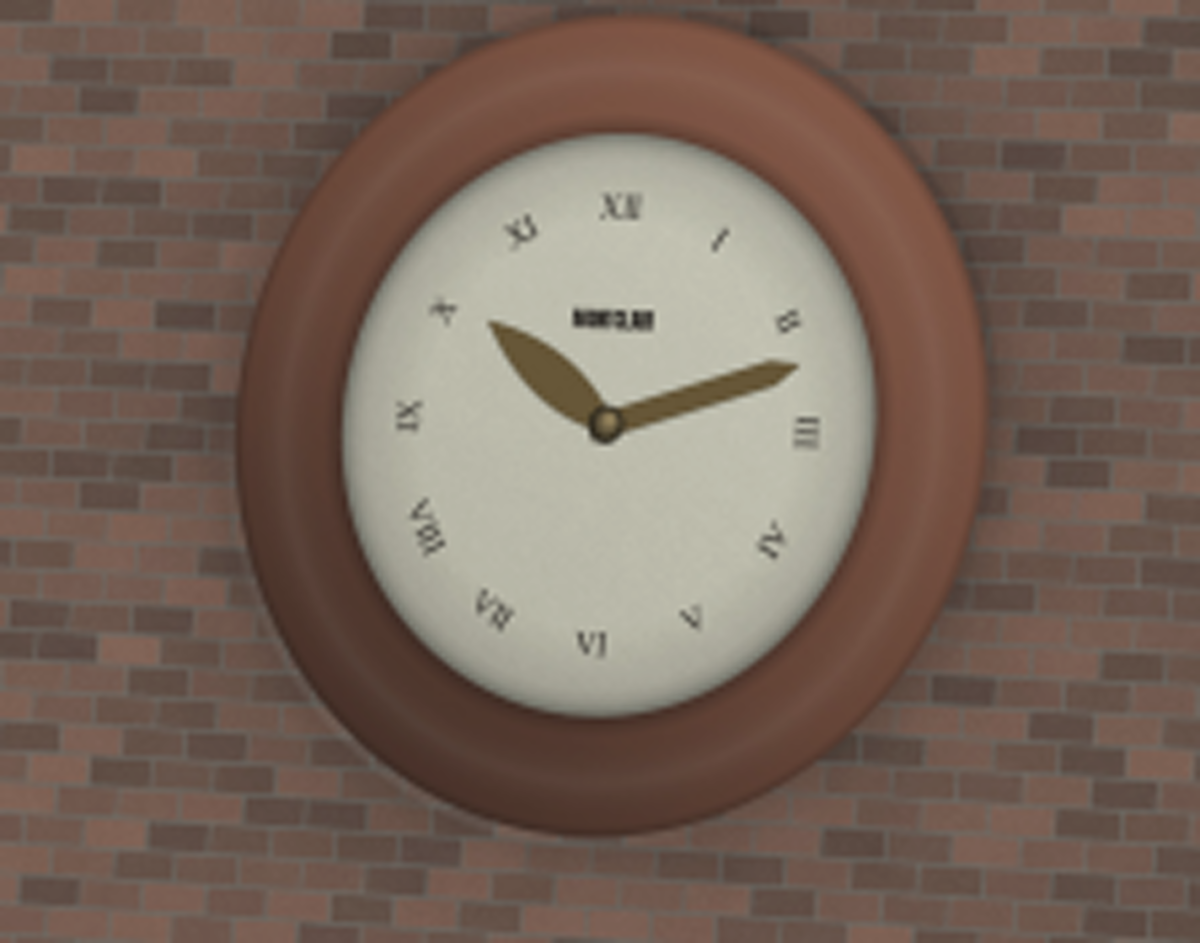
h=10 m=12
